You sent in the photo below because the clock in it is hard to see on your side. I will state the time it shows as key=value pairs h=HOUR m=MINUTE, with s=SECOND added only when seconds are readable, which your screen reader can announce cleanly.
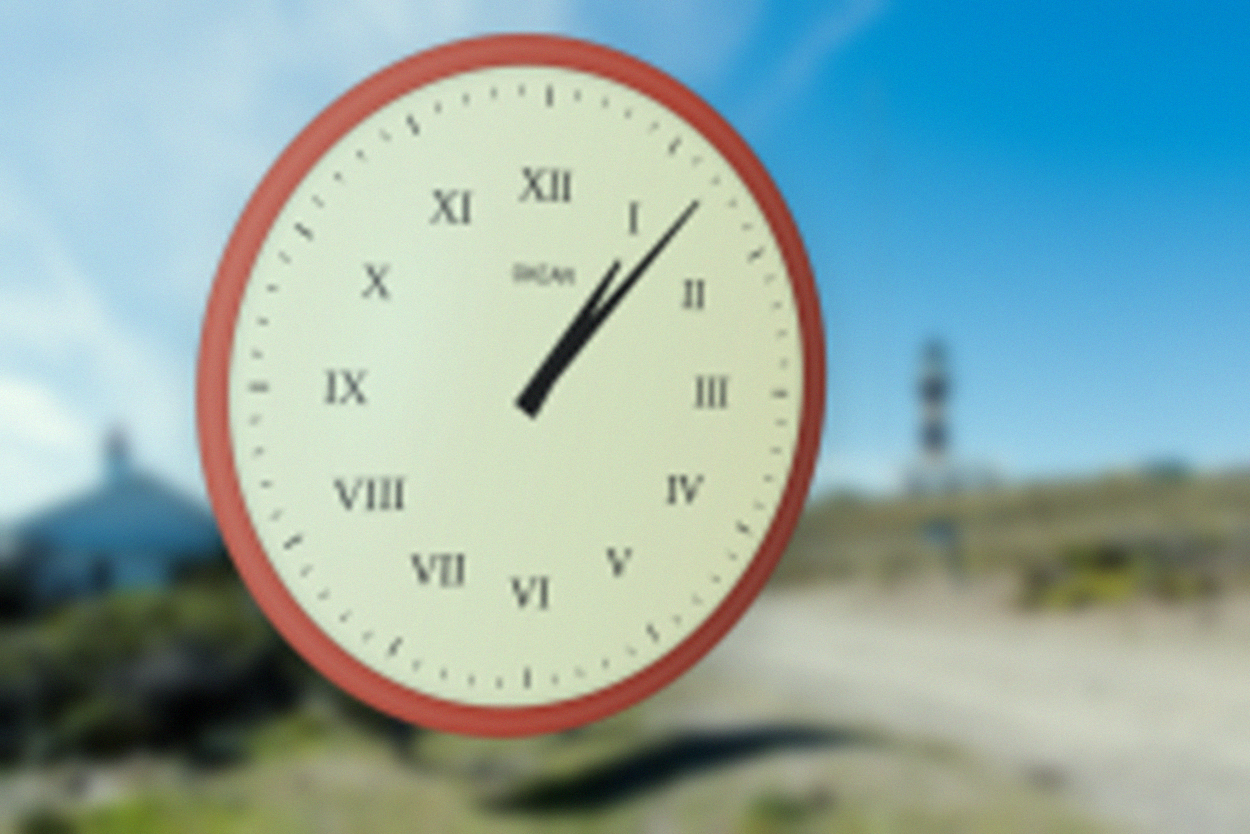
h=1 m=7
